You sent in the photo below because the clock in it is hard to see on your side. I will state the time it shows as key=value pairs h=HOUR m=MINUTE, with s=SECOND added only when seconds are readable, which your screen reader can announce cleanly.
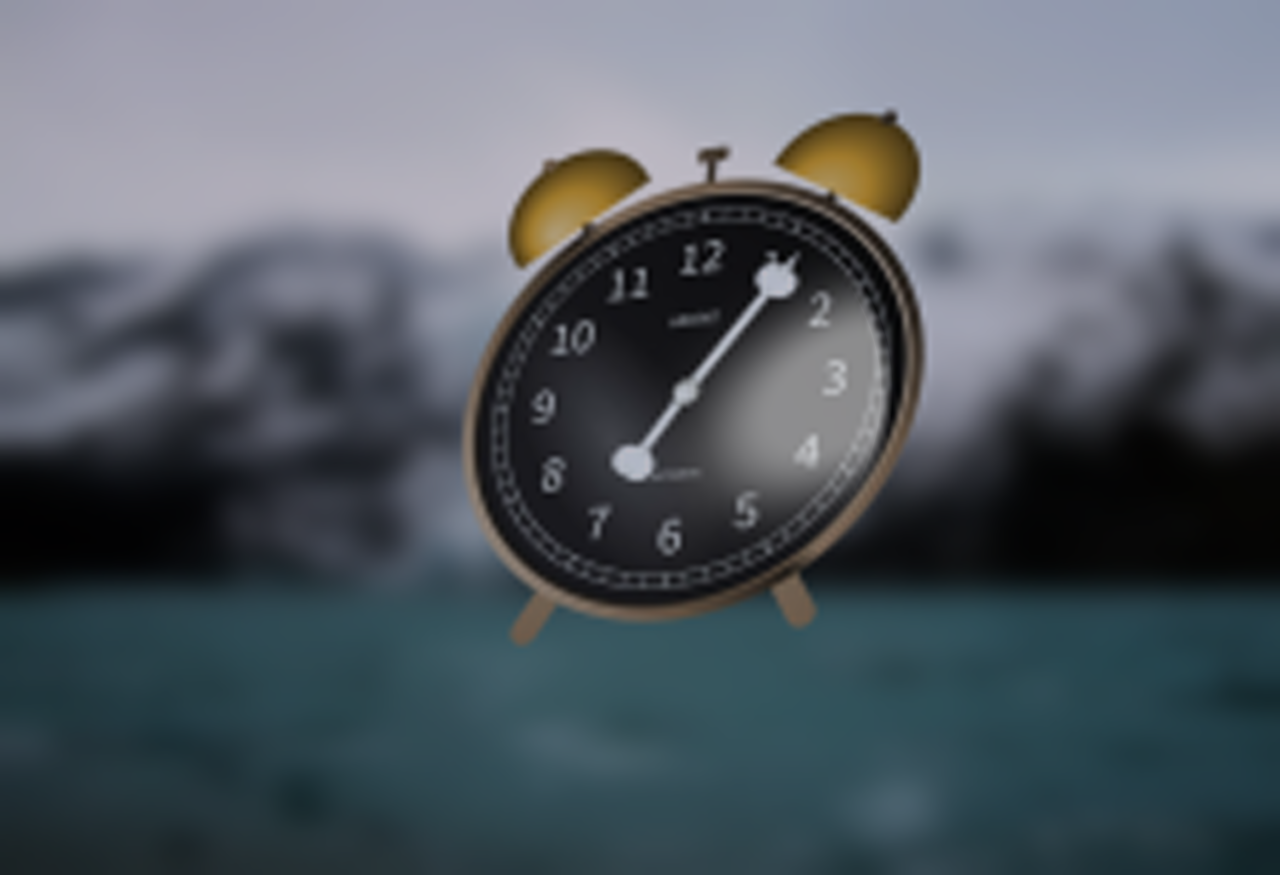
h=7 m=6
